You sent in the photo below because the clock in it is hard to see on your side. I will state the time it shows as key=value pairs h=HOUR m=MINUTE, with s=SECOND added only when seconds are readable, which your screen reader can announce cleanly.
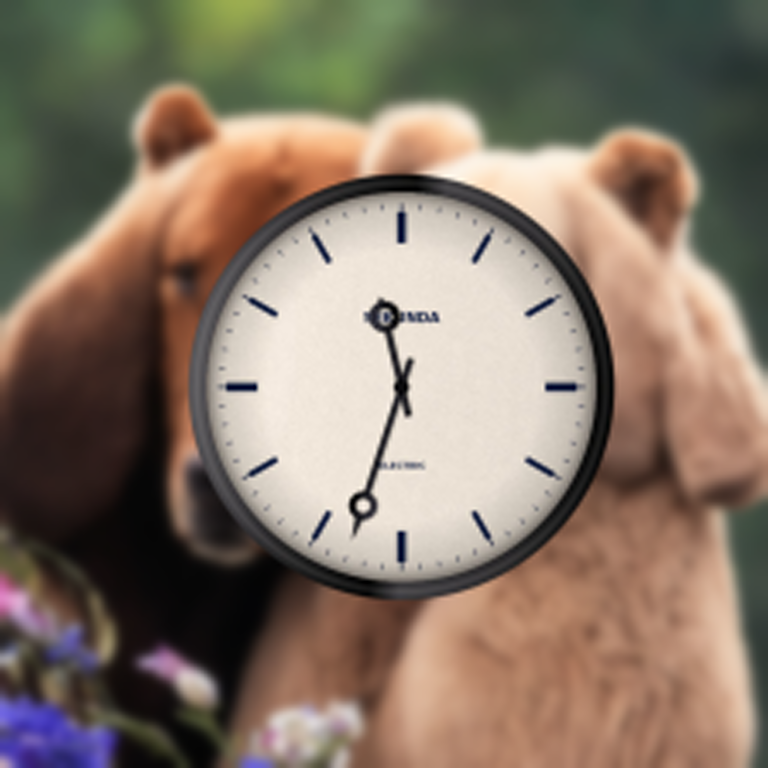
h=11 m=33
